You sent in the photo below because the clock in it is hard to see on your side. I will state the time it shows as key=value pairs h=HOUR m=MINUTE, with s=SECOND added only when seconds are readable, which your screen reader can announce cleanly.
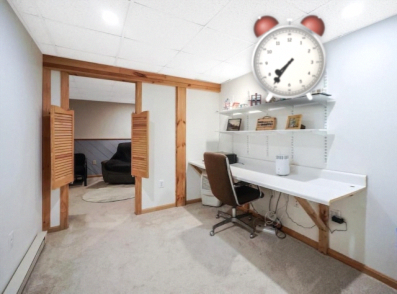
h=7 m=36
